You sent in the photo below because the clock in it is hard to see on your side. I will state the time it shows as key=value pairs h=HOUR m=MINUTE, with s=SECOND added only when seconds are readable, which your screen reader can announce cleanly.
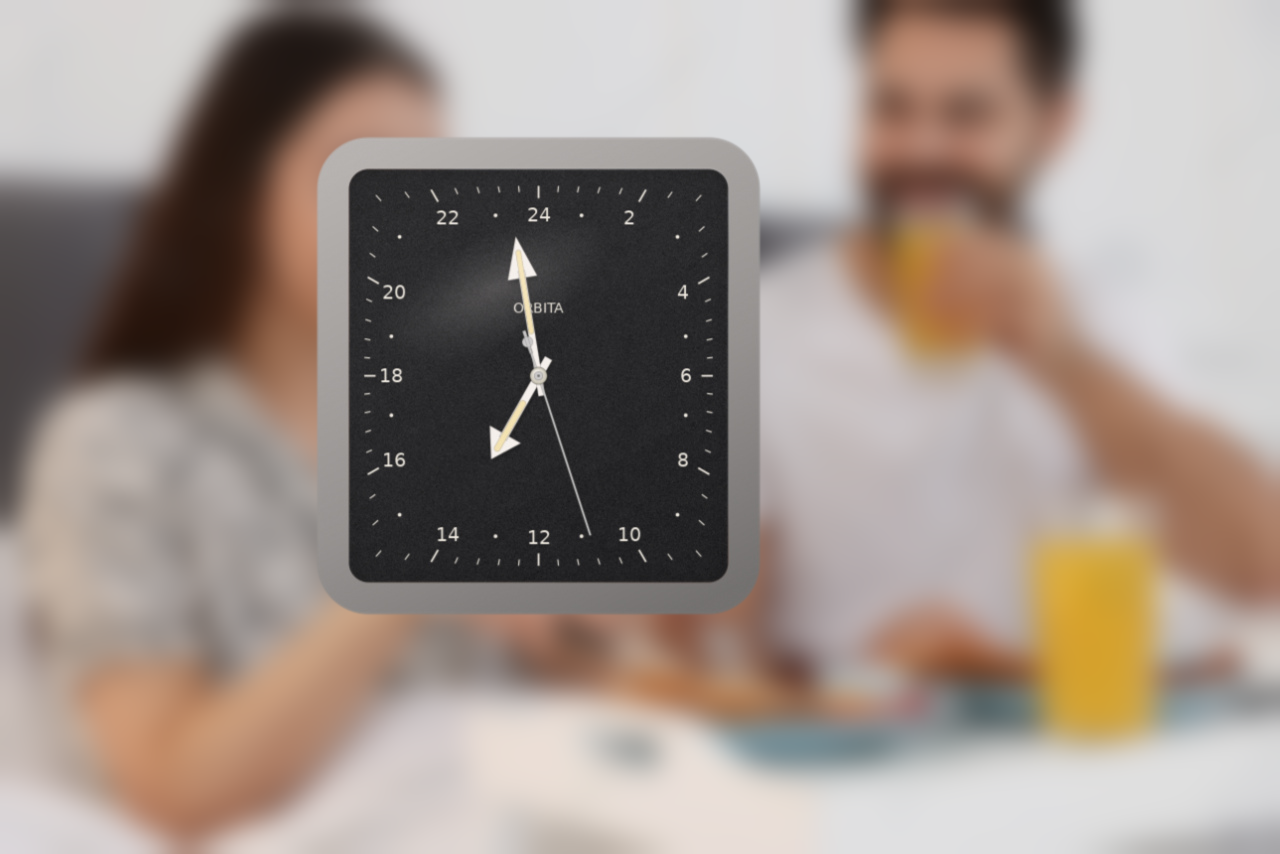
h=13 m=58 s=27
